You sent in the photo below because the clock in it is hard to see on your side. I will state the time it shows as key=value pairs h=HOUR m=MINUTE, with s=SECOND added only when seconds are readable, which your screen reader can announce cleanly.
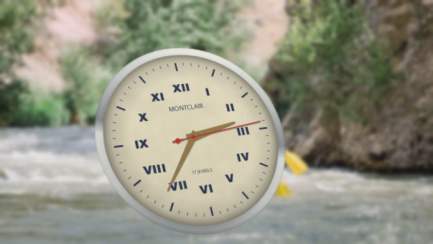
h=2 m=36 s=14
